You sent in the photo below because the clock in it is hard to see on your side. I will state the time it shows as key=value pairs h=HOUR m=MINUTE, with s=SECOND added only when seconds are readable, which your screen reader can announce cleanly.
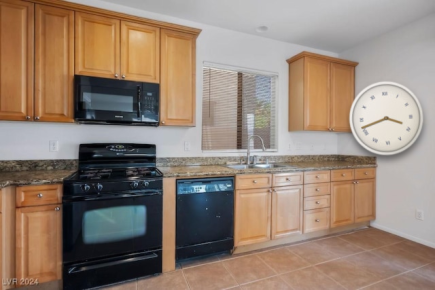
h=3 m=42
